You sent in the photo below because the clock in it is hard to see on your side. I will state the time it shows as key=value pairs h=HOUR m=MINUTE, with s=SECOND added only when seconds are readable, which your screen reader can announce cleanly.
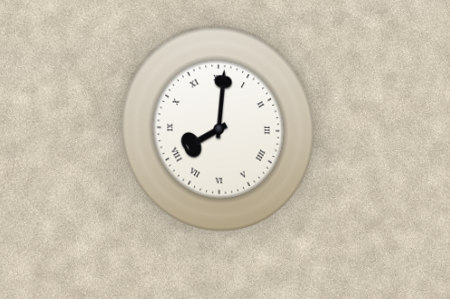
h=8 m=1
